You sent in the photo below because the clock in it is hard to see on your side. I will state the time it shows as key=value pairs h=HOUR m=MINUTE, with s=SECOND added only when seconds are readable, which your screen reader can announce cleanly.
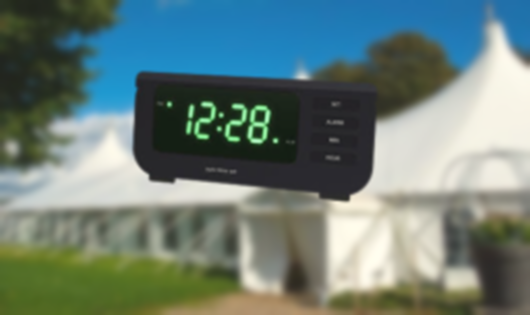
h=12 m=28
